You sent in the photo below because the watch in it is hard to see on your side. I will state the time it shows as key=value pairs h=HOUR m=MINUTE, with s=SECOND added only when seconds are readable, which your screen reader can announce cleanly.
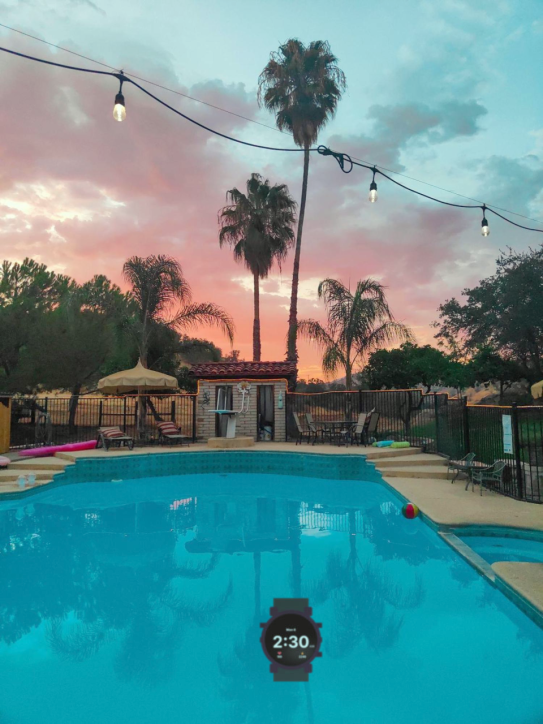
h=2 m=30
